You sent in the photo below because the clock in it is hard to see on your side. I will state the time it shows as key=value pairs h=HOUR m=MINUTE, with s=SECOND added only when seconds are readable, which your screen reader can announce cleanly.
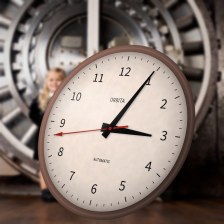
h=3 m=4 s=43
